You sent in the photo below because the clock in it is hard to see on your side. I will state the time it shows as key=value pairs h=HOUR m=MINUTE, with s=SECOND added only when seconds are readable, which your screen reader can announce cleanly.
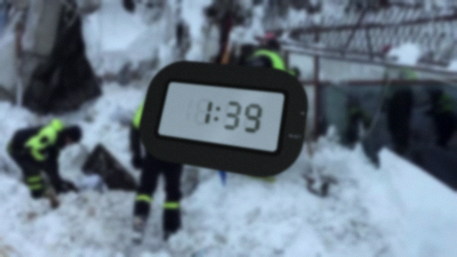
h=1 m=39
